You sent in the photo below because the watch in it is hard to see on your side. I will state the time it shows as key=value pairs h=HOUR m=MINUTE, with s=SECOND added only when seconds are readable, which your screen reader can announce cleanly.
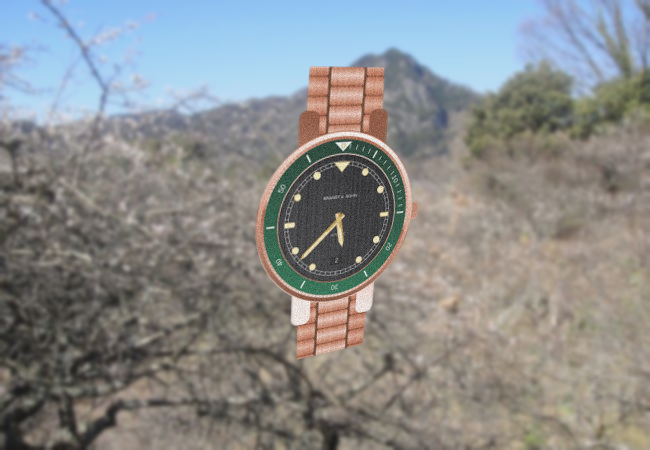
h=5 m=38
